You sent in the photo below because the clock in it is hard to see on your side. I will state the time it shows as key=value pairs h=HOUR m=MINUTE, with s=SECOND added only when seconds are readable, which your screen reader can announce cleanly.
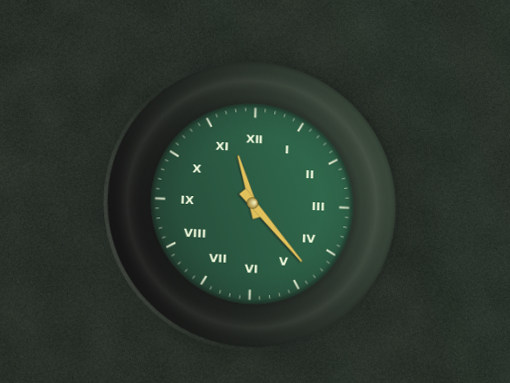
h=11 m=23
